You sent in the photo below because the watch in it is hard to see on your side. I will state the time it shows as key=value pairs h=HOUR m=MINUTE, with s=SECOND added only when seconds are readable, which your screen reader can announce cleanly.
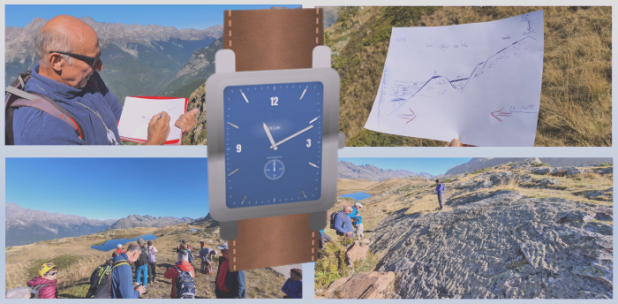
h=11 m=11
